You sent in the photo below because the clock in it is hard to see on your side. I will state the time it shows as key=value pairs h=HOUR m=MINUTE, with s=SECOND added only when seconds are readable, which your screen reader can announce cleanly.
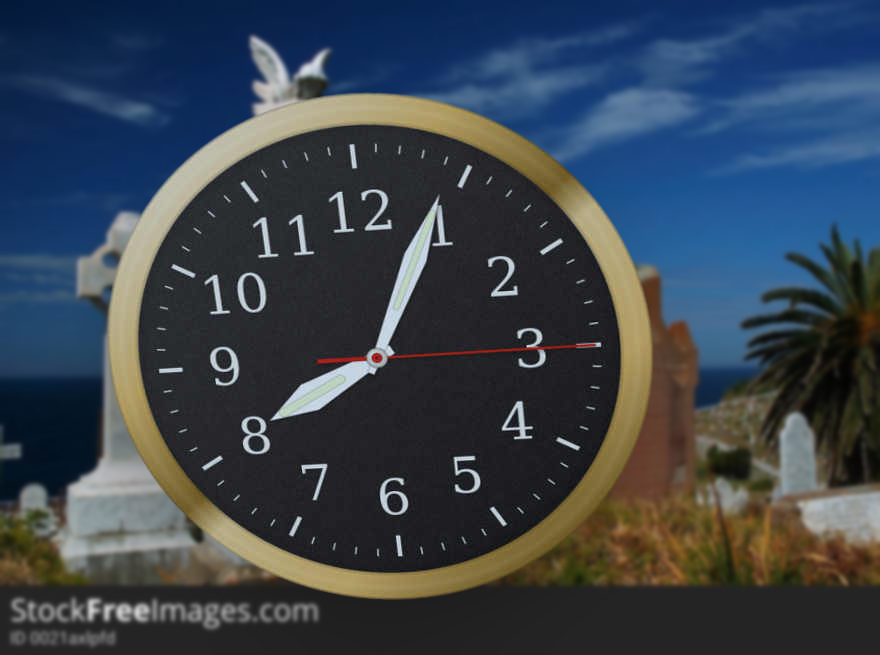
h=8 m=4 s=15
